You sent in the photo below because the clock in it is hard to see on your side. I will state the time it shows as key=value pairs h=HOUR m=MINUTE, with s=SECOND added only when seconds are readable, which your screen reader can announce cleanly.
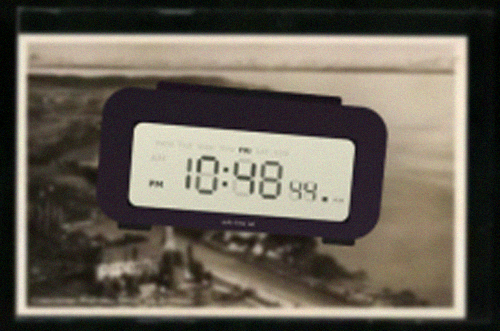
h=10 m=48 s=44
